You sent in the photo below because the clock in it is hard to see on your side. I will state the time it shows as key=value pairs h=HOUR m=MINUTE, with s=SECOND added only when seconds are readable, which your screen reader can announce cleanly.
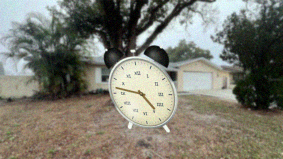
h=4 m=47
